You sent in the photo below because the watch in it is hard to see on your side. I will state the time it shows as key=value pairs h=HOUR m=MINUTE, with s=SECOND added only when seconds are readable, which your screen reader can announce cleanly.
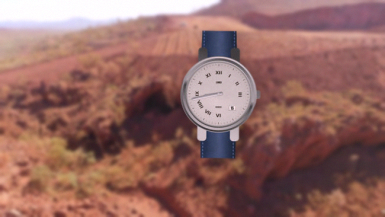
h=8 m=43
